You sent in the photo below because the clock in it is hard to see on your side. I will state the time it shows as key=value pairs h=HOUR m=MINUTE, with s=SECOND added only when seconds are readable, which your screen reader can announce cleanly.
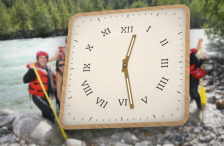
h=12 m=28
